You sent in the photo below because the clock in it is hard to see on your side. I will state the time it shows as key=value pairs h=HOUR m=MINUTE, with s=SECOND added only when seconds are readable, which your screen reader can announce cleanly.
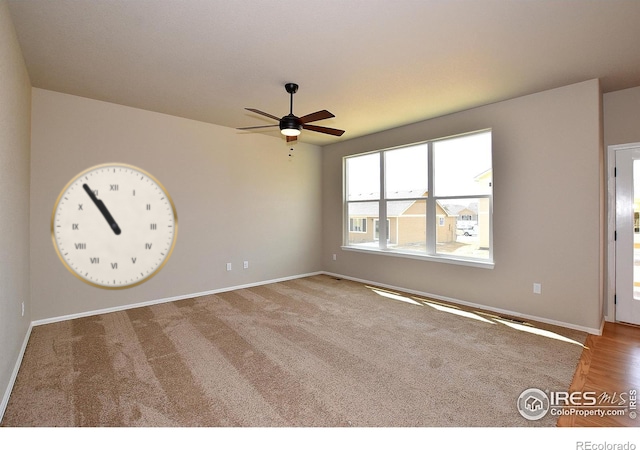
h=10 m=54
